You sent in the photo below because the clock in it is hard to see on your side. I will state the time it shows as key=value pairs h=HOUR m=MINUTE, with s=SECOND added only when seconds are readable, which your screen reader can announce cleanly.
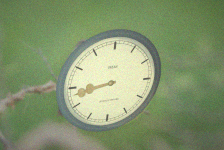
h=8 m=43
